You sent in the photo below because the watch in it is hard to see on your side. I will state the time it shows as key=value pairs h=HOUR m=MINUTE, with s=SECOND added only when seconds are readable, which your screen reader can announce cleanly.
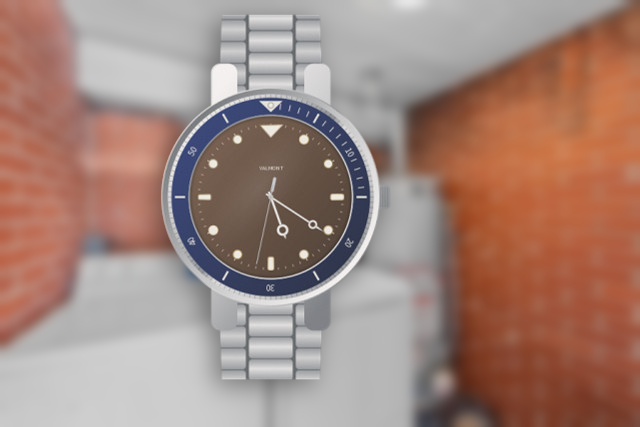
h=5 m=20 s=32
